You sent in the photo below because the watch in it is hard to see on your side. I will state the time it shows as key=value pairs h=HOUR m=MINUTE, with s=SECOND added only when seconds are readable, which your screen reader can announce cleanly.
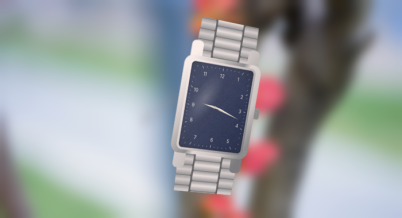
h=9 m=18
